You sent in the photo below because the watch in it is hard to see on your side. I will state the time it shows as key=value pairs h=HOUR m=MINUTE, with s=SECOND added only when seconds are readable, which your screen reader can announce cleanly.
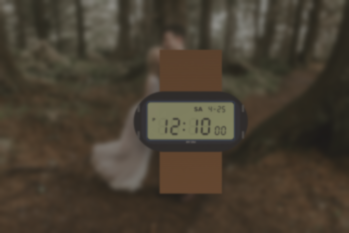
h=12 m=10
